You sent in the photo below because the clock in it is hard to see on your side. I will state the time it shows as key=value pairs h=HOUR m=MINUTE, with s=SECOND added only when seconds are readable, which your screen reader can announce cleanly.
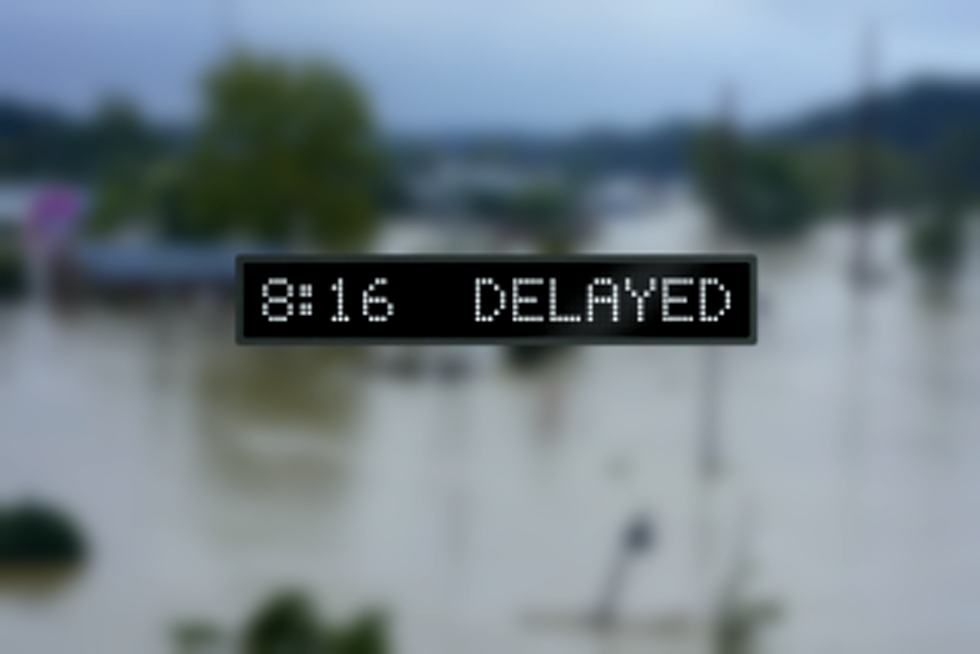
h=8 m=16
